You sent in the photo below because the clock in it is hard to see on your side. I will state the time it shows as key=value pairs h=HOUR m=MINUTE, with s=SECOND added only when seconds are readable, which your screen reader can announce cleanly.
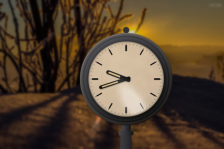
h=9 m=42
